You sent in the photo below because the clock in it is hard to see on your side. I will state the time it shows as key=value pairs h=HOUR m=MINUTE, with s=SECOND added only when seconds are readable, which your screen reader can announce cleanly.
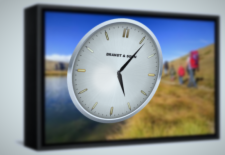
h=5 m=6
